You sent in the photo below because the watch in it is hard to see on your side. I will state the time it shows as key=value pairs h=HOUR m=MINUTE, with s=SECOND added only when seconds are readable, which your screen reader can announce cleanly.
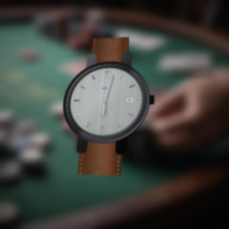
h=6 m=2
